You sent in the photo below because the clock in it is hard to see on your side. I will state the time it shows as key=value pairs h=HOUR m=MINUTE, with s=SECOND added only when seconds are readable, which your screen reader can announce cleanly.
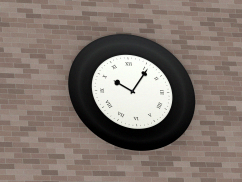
h=10 m=6
